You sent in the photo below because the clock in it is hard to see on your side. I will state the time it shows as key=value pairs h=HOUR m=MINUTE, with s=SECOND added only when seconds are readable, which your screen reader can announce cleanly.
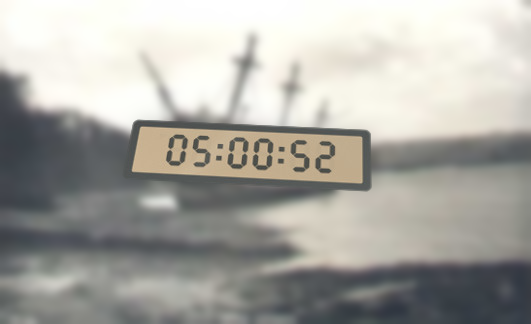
h=5 m=0 s=52
